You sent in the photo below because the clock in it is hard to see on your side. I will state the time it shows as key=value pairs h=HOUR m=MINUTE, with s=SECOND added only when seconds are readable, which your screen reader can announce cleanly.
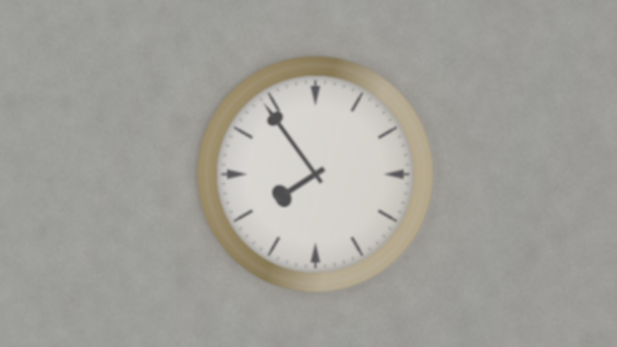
h=7 m=54
